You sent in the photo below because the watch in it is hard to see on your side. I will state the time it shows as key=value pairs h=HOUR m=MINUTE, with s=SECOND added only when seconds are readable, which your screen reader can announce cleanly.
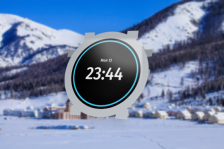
h=23 m=44
